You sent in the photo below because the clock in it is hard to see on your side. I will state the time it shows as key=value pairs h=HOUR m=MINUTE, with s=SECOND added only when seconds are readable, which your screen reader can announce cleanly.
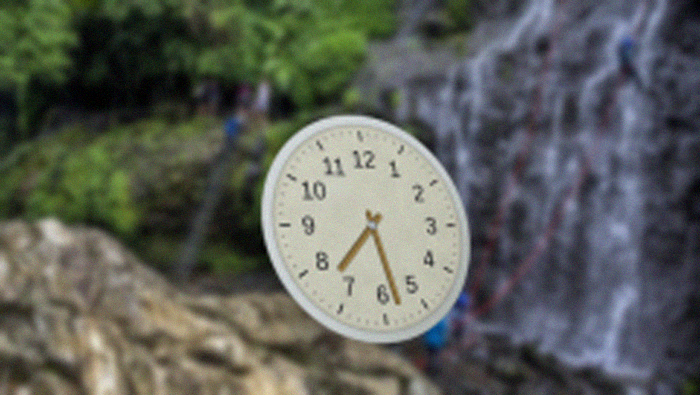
h=7 m=28
